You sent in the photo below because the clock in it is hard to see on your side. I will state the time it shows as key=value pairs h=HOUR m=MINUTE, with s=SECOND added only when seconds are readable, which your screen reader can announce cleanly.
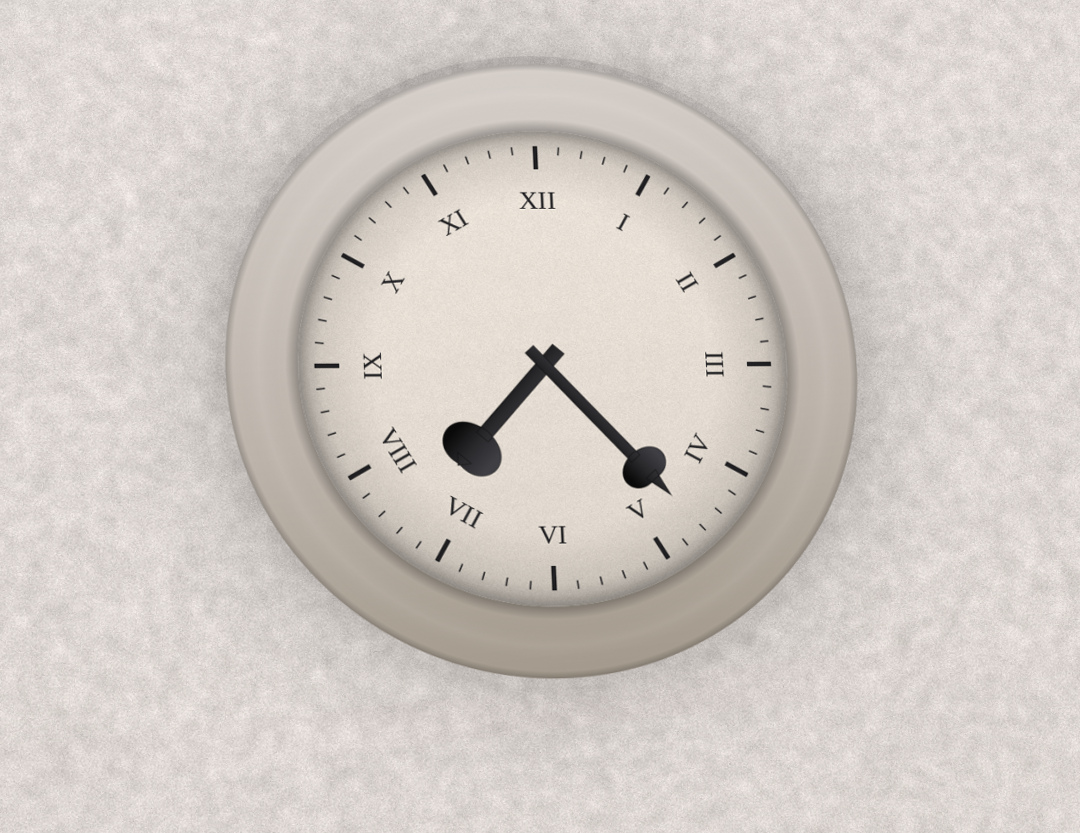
h=7 m=23
